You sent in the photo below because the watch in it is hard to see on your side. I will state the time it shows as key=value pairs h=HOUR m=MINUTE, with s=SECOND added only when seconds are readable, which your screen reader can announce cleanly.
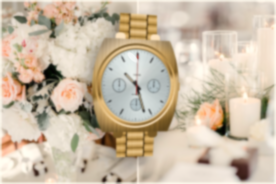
h=10 m=27
